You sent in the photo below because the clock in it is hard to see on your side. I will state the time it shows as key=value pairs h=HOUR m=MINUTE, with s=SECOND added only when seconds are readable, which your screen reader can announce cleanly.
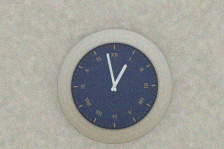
h=12 m=58
